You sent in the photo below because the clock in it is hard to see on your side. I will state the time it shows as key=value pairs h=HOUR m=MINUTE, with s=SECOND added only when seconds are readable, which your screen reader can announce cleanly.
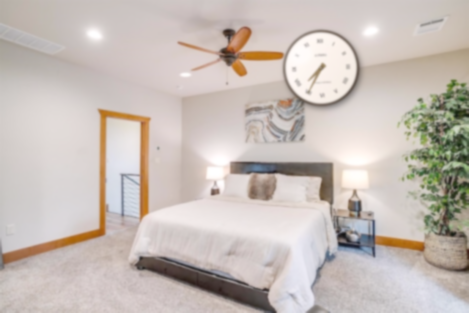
h=7 m=35
